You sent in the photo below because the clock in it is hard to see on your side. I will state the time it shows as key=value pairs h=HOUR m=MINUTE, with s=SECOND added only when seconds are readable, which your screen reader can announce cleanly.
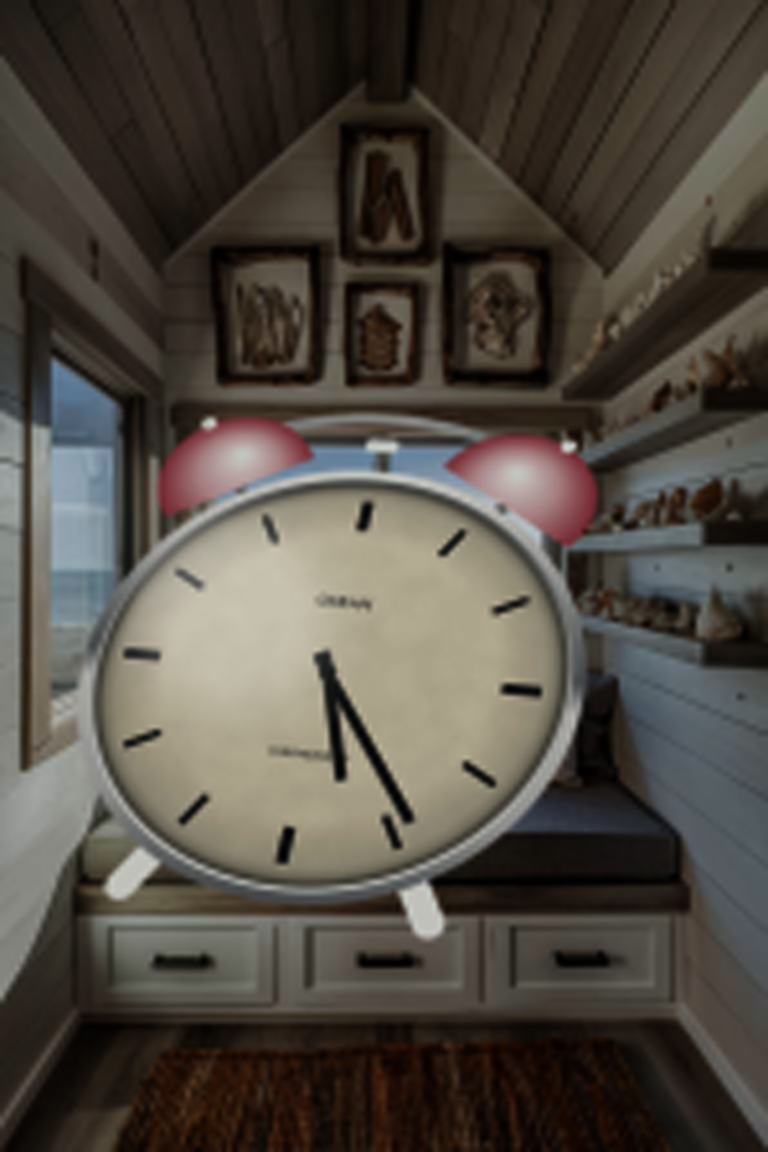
h=5 m=24
